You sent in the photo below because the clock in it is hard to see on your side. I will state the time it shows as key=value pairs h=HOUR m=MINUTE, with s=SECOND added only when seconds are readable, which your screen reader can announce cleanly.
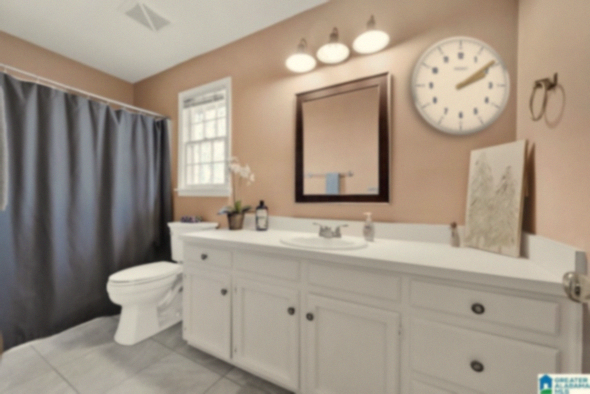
h=2 m=9
